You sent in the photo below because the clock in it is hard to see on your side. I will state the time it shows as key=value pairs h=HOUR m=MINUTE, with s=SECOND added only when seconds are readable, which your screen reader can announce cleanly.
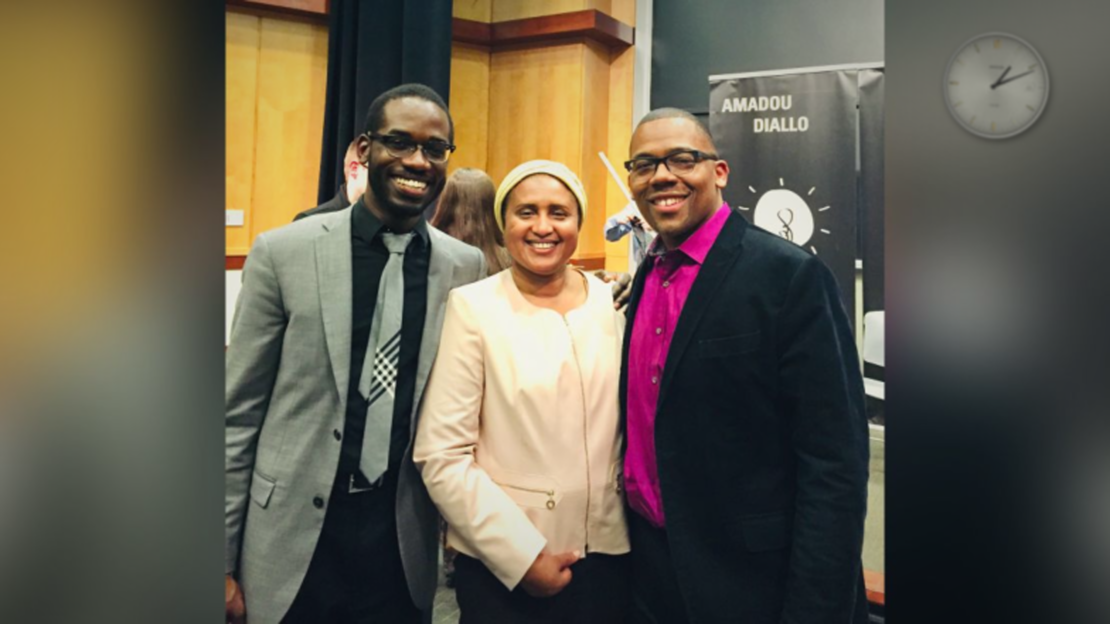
h=1 m=11
